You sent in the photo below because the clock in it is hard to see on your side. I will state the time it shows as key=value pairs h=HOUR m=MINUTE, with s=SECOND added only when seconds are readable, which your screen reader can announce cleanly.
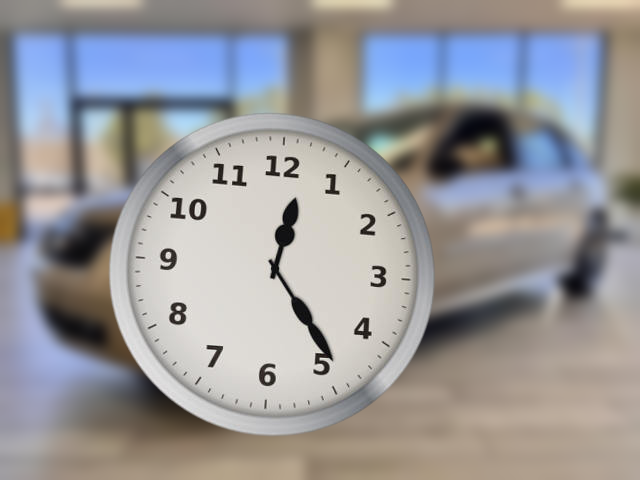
h=12 m=24
